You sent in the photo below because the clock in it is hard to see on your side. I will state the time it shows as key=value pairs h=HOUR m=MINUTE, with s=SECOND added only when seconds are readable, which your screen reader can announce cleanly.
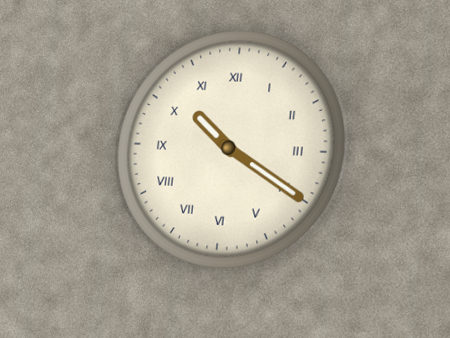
h=10 m=20
